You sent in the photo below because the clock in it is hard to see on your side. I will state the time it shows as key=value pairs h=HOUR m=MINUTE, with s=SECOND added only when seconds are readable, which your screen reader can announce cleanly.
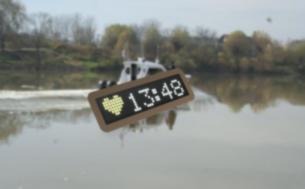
h=13 m=48
